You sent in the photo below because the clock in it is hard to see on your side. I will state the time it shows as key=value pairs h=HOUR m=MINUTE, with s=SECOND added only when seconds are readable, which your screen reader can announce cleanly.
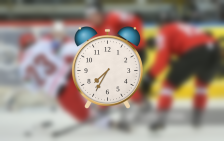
h=7 m=35
